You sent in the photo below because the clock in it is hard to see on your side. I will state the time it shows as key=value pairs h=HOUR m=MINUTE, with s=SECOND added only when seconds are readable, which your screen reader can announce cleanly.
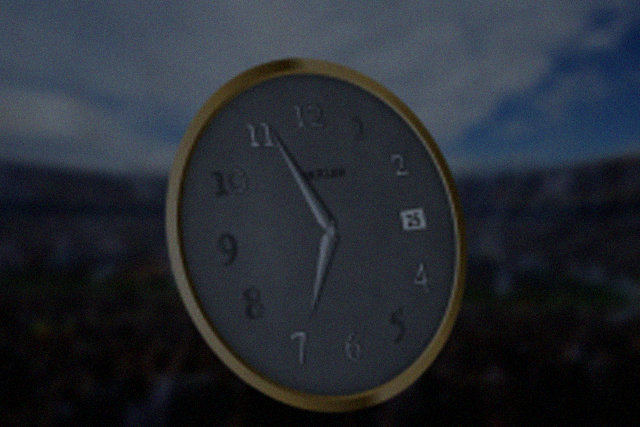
h=6 m=56
